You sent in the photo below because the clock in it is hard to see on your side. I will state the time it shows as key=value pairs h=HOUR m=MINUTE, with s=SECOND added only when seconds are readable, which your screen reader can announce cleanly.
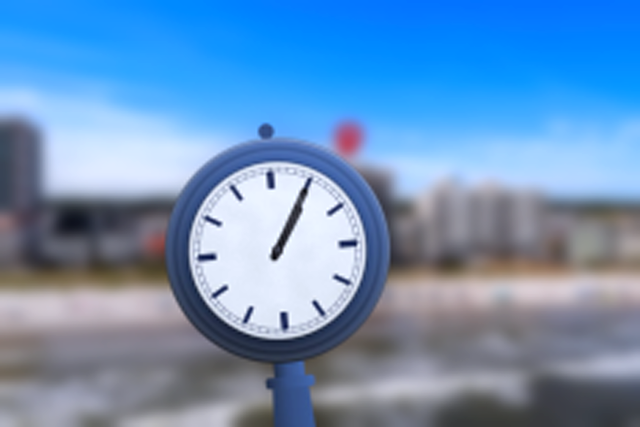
h=1 m=5
